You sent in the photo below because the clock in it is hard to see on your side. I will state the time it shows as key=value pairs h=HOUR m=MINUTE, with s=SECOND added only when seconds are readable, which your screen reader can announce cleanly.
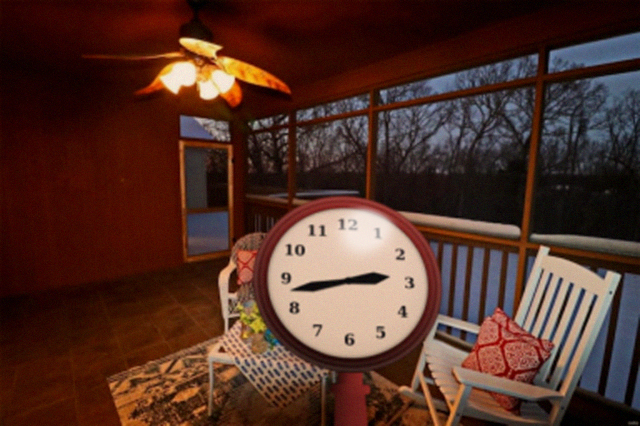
h=2 m=43
